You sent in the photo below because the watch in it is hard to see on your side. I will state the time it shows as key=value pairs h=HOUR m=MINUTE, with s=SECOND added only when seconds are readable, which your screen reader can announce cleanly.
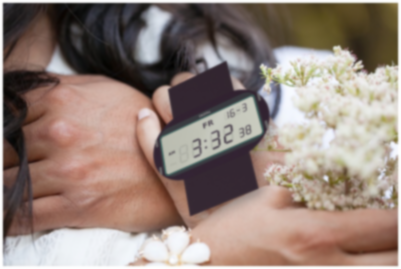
h=3 m=32
